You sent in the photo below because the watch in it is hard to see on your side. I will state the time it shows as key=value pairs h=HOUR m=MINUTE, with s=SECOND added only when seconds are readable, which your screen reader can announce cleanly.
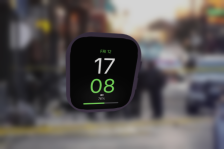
h=17 m=8
